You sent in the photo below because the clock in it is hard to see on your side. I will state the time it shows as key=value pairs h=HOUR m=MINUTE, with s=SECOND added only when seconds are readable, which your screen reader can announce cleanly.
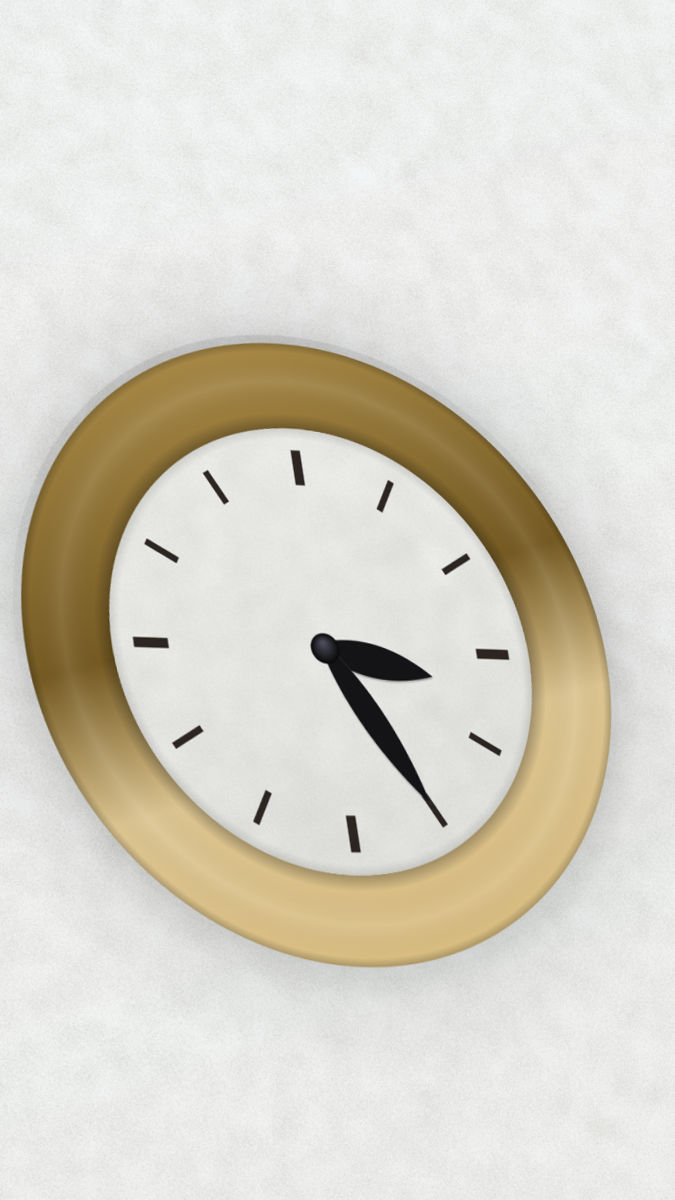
h=3 m=25
